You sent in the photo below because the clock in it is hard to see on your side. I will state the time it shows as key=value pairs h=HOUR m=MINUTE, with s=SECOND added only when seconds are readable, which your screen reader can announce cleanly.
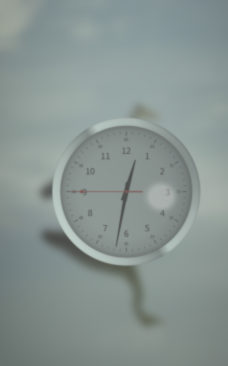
h=12 m=31 s=45
